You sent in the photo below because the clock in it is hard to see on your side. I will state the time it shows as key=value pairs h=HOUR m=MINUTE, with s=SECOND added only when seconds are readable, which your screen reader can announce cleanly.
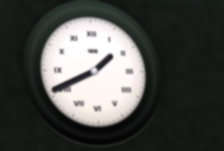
h=1 m=41
